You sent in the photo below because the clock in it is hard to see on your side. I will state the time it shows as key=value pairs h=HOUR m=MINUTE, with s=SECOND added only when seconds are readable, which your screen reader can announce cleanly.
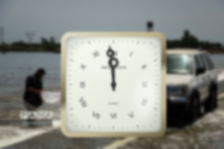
h=11 m=59
